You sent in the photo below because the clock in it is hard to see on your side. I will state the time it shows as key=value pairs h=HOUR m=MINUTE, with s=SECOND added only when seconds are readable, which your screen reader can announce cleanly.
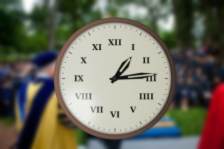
h=1 m=14
